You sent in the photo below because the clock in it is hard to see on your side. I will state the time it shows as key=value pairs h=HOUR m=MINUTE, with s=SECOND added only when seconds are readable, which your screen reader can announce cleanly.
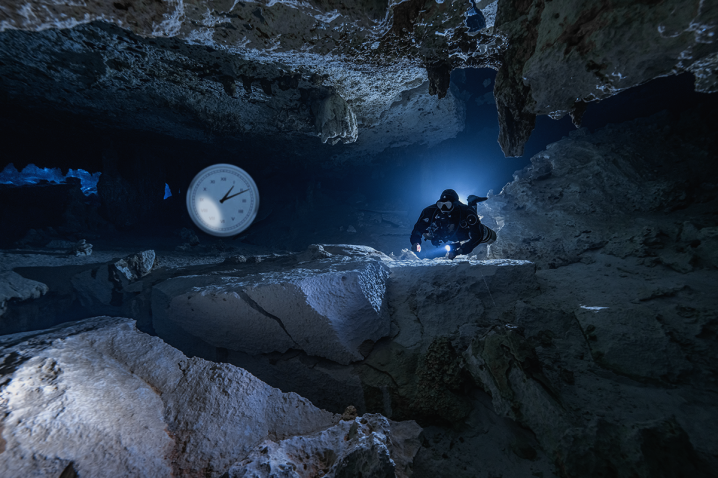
h=1 m=11
